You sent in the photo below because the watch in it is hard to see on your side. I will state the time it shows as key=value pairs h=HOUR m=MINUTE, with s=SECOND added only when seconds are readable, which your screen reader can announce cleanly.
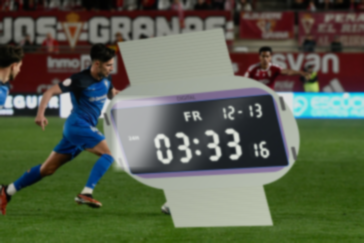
h=3 m=33 s=16
